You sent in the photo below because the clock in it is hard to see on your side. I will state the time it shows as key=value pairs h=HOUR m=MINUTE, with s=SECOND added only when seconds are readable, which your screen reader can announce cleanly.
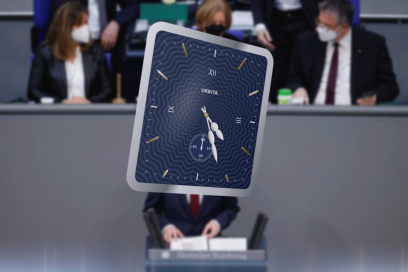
h=4 m=26
